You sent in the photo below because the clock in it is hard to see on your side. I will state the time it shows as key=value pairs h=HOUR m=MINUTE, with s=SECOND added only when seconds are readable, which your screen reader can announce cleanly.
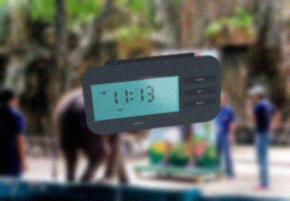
h=11 m=13
